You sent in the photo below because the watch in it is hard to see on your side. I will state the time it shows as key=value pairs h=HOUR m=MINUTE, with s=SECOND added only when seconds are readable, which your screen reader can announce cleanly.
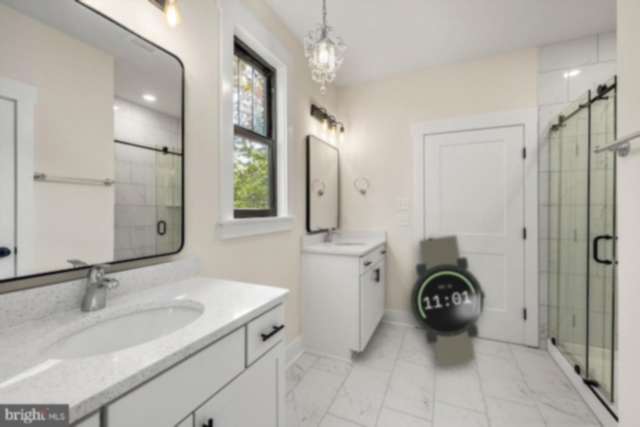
h=11 m=1
